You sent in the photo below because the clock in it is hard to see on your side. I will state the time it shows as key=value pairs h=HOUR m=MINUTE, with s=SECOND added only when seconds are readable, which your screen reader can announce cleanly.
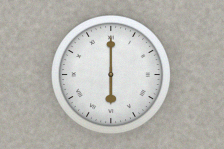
h=6 m=0
